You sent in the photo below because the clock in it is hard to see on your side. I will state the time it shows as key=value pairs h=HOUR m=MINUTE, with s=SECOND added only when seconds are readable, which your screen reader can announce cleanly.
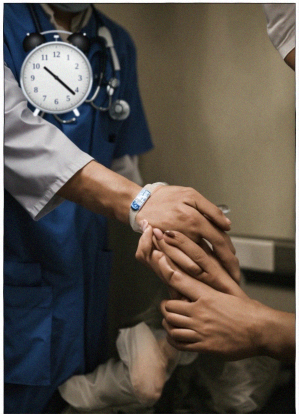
h=10 m=22
